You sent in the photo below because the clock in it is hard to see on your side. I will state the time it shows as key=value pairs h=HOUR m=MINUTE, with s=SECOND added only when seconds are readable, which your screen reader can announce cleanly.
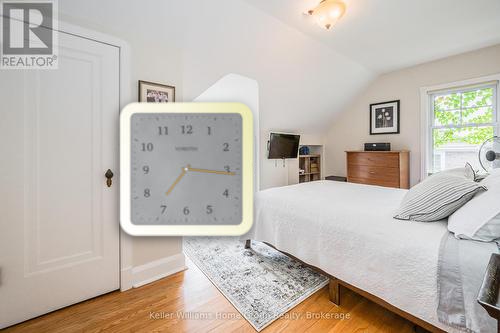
h=7 m=16
